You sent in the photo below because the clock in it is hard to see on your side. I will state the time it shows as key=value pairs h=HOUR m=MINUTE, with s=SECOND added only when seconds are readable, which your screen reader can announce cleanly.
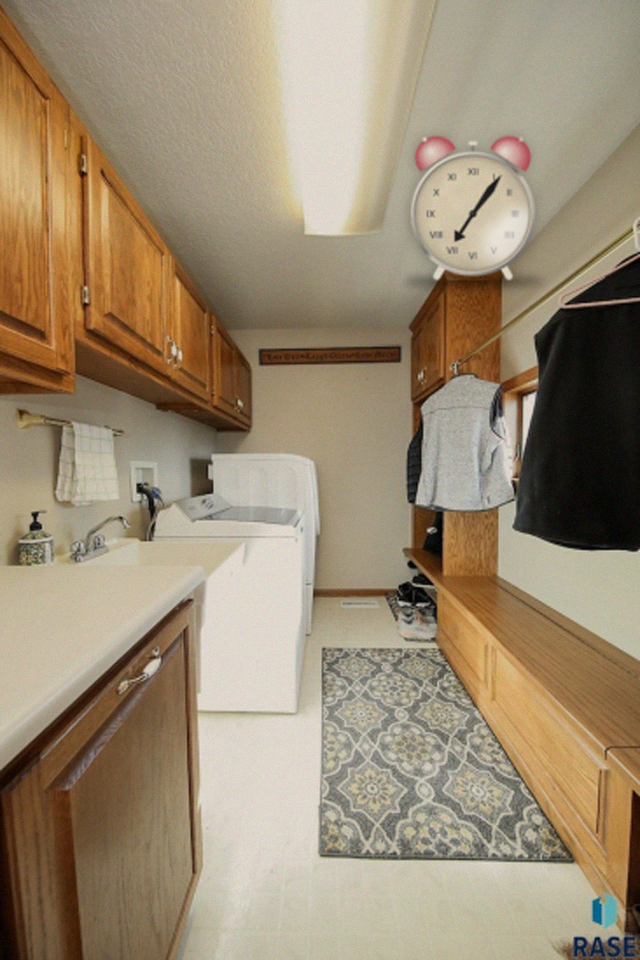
h=7 m=6
